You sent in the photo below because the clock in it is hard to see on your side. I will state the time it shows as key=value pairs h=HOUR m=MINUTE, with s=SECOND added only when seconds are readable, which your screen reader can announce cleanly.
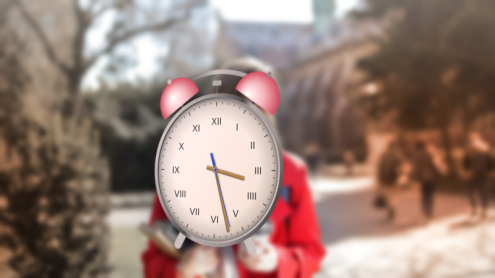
h=3 m=27 s=27
